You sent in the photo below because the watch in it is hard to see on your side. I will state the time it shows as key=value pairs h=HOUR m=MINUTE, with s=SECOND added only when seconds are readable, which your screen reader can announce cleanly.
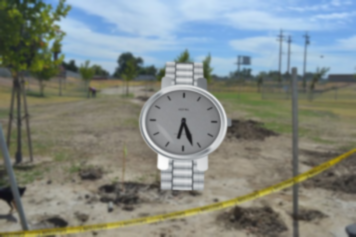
h=6 m=27
